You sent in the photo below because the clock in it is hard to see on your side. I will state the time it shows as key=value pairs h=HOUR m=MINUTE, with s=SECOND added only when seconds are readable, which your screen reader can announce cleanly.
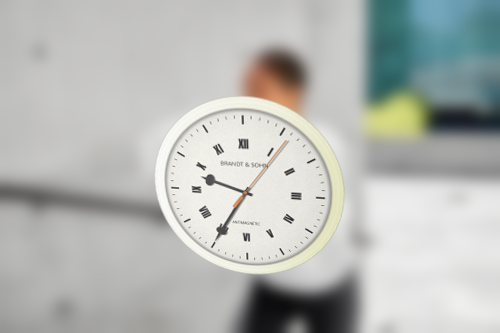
h=9 m=35 s=6
